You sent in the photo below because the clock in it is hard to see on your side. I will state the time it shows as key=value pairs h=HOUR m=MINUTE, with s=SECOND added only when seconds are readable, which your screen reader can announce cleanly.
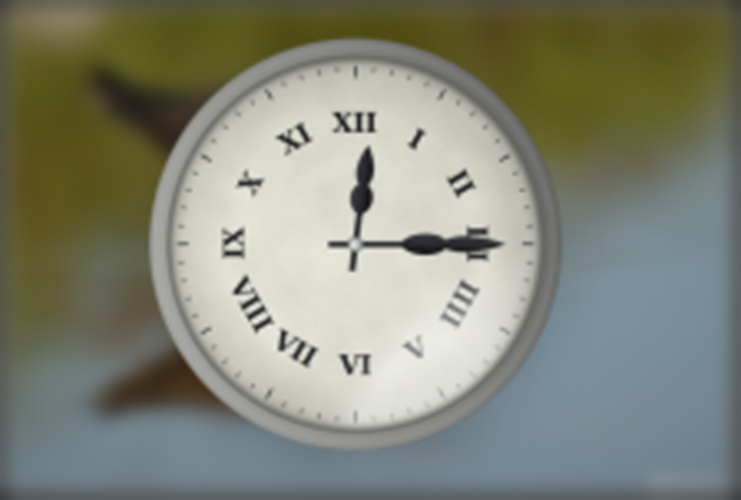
h=12 m=15
